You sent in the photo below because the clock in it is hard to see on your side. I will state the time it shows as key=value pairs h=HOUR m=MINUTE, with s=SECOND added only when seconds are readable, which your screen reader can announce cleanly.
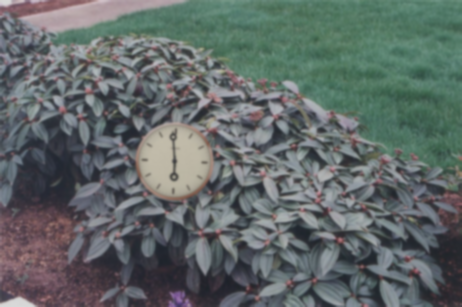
h=5 m=59
